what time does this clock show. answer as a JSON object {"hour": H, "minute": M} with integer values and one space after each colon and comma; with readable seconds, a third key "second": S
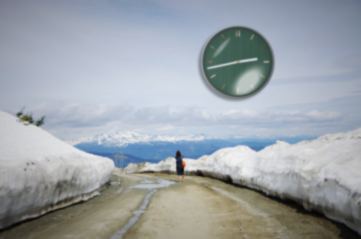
{"hour": 2, "minute": 43}
